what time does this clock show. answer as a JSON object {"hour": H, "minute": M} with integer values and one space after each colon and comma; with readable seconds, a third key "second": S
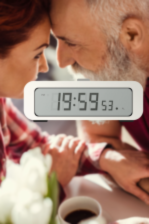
{"hour": 19, "minute": 59, "second": 53}
